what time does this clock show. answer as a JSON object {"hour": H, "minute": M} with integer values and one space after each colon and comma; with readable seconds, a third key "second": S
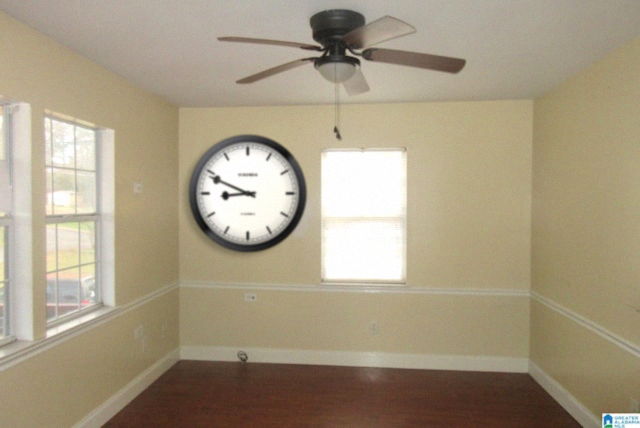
{"hour": 8, "minute": 49}
